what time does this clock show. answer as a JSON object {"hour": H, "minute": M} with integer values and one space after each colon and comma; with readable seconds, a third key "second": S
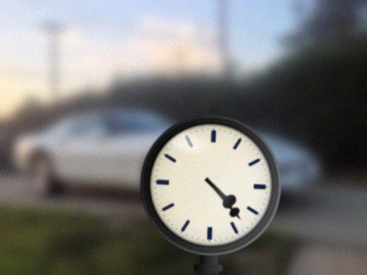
{"hour": 4, "minute": 23}
